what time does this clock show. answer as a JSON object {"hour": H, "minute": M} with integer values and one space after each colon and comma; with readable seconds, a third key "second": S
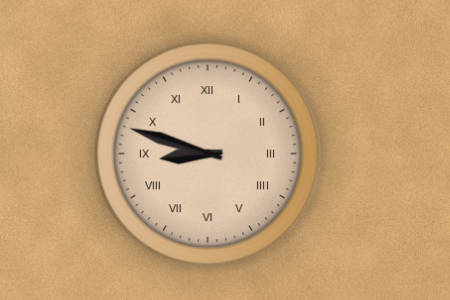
{"hour": 8, "minute": 48}
